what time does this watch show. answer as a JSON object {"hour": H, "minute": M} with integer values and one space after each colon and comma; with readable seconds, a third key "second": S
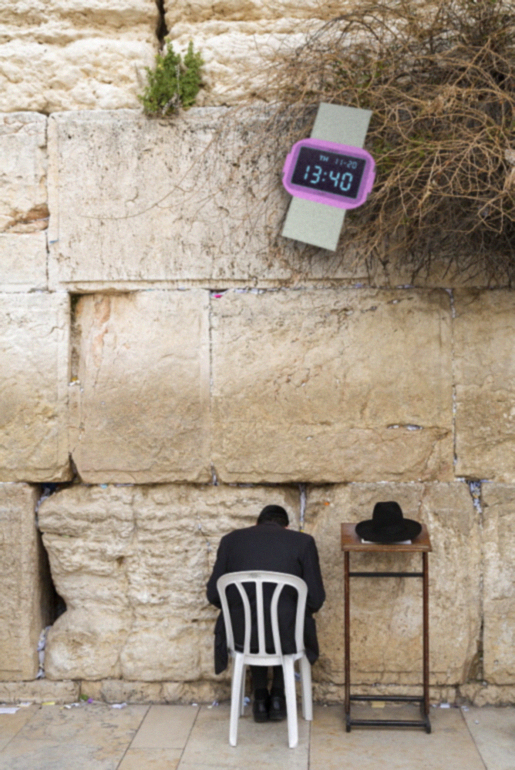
{"hour": 13, "minute": 40}
